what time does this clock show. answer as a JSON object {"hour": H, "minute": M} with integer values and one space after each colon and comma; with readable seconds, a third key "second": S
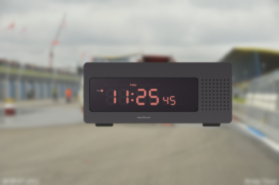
{"hour": 11, "minute": 25, "second": 45}
